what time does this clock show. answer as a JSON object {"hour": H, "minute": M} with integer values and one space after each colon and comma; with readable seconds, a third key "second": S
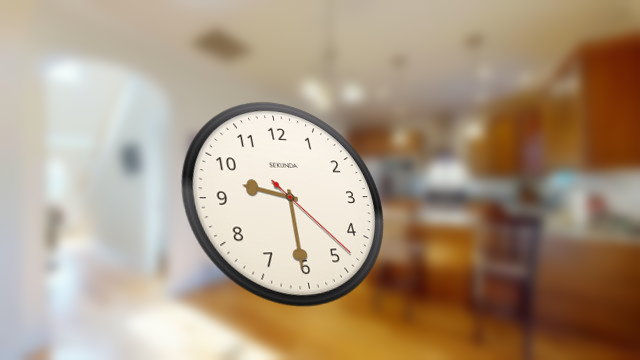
{"hour": 9, "minute": 30, "second": 23}
